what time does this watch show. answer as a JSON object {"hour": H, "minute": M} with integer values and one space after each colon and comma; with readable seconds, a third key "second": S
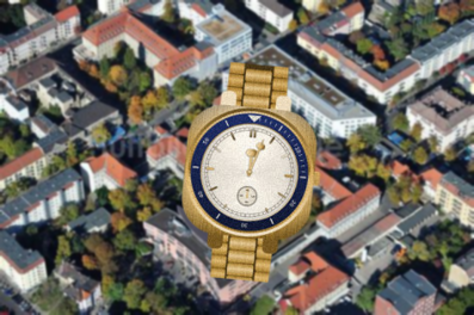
{"hour": 12, "minute": 3}
